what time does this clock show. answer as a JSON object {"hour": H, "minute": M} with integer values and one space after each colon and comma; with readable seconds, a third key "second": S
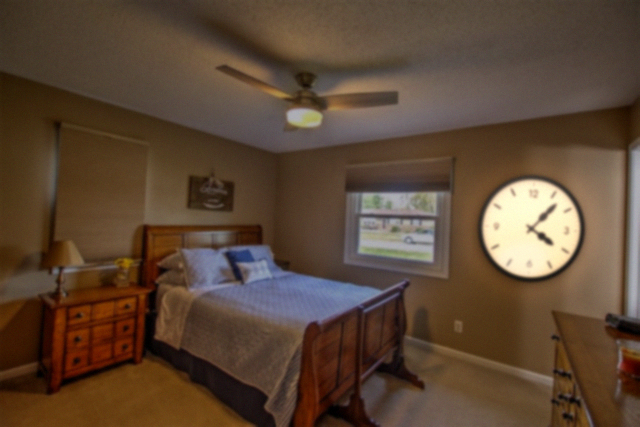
{"hour": 4, "minute": 7}
